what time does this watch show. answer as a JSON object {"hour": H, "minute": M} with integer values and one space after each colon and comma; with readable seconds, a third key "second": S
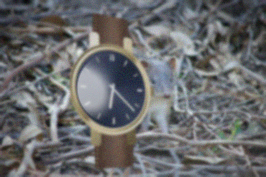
{"hour": 6, "minute": 22}
